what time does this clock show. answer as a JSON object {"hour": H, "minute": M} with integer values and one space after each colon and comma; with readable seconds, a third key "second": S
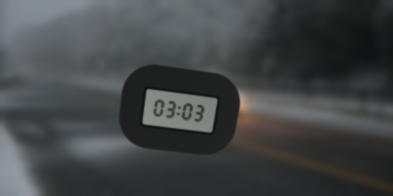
{"hour": 3, "minute": 3}
